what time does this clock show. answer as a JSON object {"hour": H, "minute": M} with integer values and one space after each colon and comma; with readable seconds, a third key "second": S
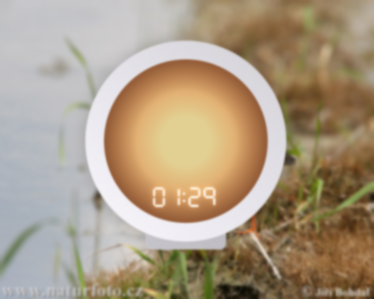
{"hour": 1, "minute": 29}
